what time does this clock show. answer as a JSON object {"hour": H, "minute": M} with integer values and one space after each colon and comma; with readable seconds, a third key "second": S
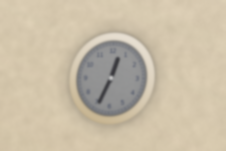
{"hour": 12, "minute": 34}
